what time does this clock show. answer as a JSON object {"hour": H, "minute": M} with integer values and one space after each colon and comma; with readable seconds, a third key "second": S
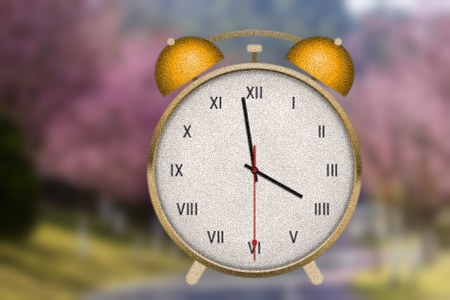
{"hour": 3, "minute": 58, "second": 30}
